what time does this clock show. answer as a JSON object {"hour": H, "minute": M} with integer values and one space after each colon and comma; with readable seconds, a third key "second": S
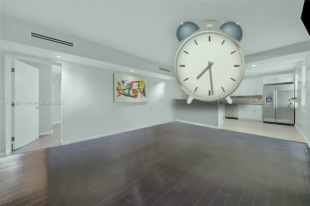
{"hour": 7, "minute": 29}
